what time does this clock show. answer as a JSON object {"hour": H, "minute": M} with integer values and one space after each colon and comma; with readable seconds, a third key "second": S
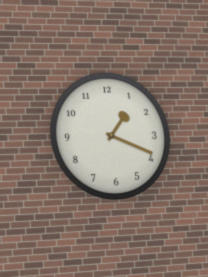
{"hour": 1, "minute": 19}
